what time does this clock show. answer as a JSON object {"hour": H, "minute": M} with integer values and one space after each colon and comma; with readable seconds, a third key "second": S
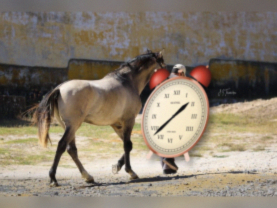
{"hour": 1, "minute": 38}
